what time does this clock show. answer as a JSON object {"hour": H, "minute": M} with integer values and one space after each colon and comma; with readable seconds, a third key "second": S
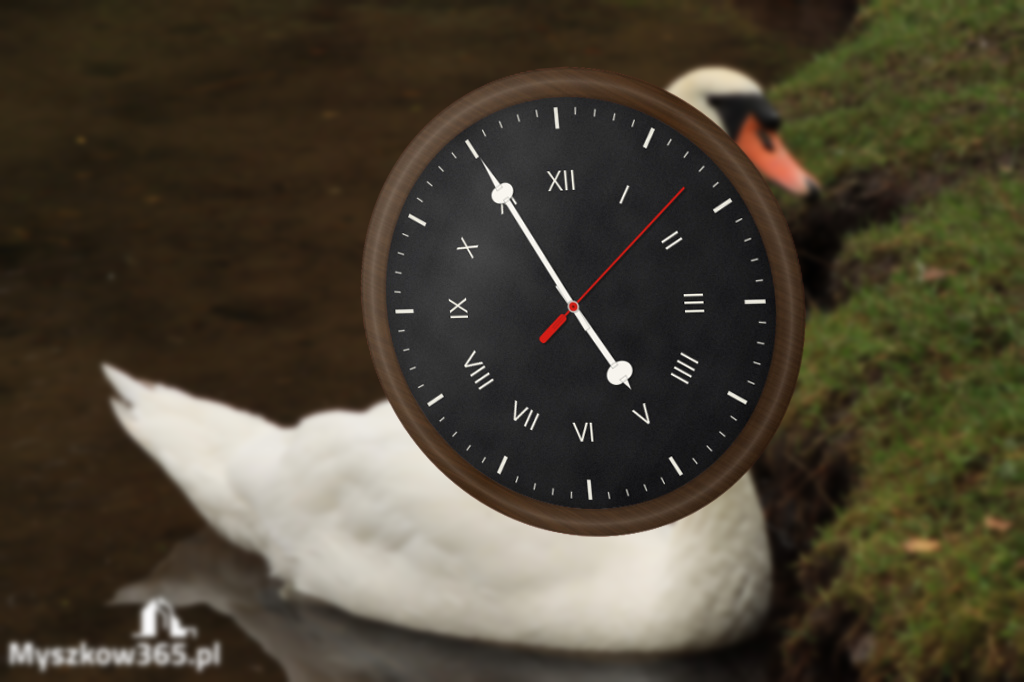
{"hour": 4, "minute": 55, "second": 8}
